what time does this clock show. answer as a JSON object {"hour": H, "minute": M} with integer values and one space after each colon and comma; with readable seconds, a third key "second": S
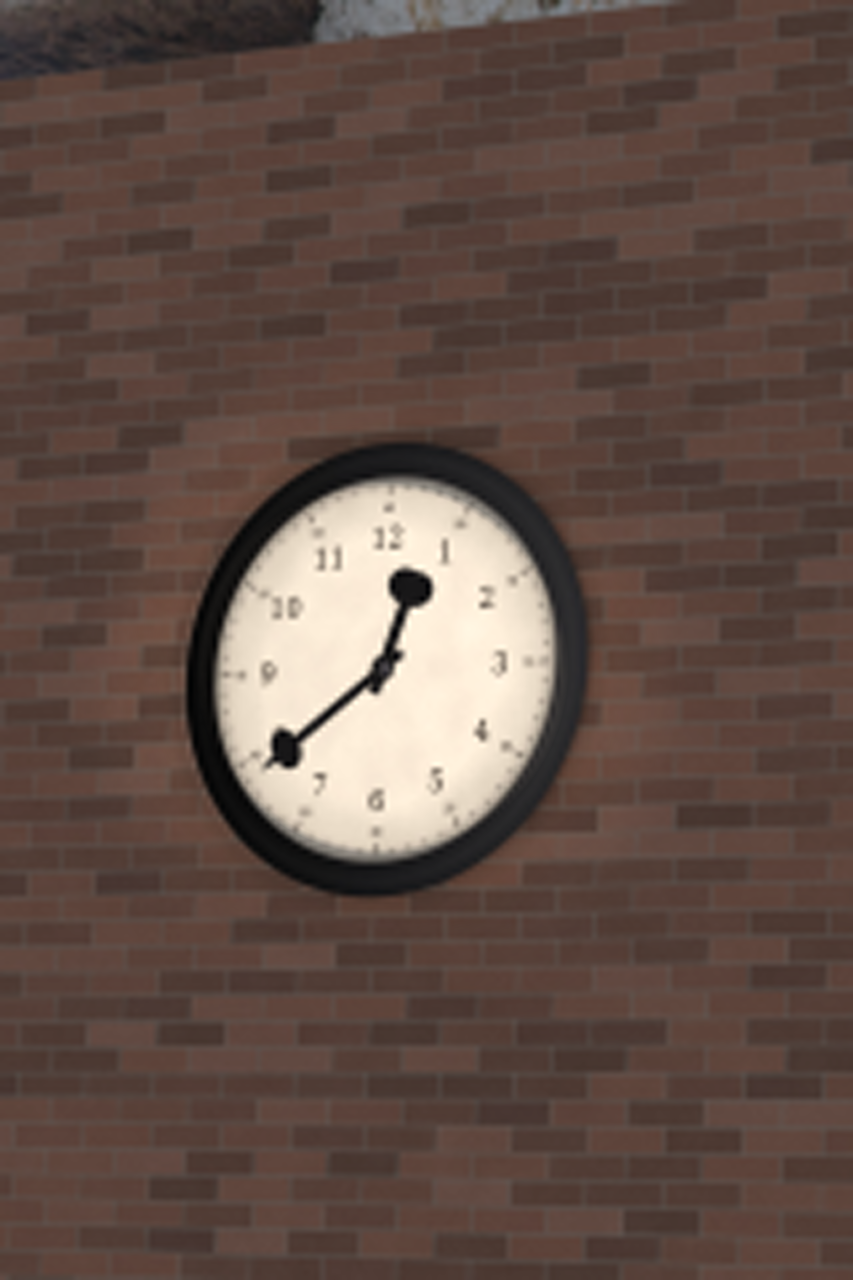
{"hour": 12, "minute": 39}
